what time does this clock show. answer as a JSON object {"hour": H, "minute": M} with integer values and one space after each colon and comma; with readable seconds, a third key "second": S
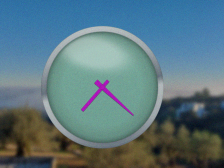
{"hour": 7, "minute": 22}
